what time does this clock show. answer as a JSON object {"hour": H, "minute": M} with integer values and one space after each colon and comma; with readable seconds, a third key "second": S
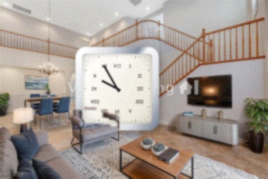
{"hour": 9, "minute": 55}
